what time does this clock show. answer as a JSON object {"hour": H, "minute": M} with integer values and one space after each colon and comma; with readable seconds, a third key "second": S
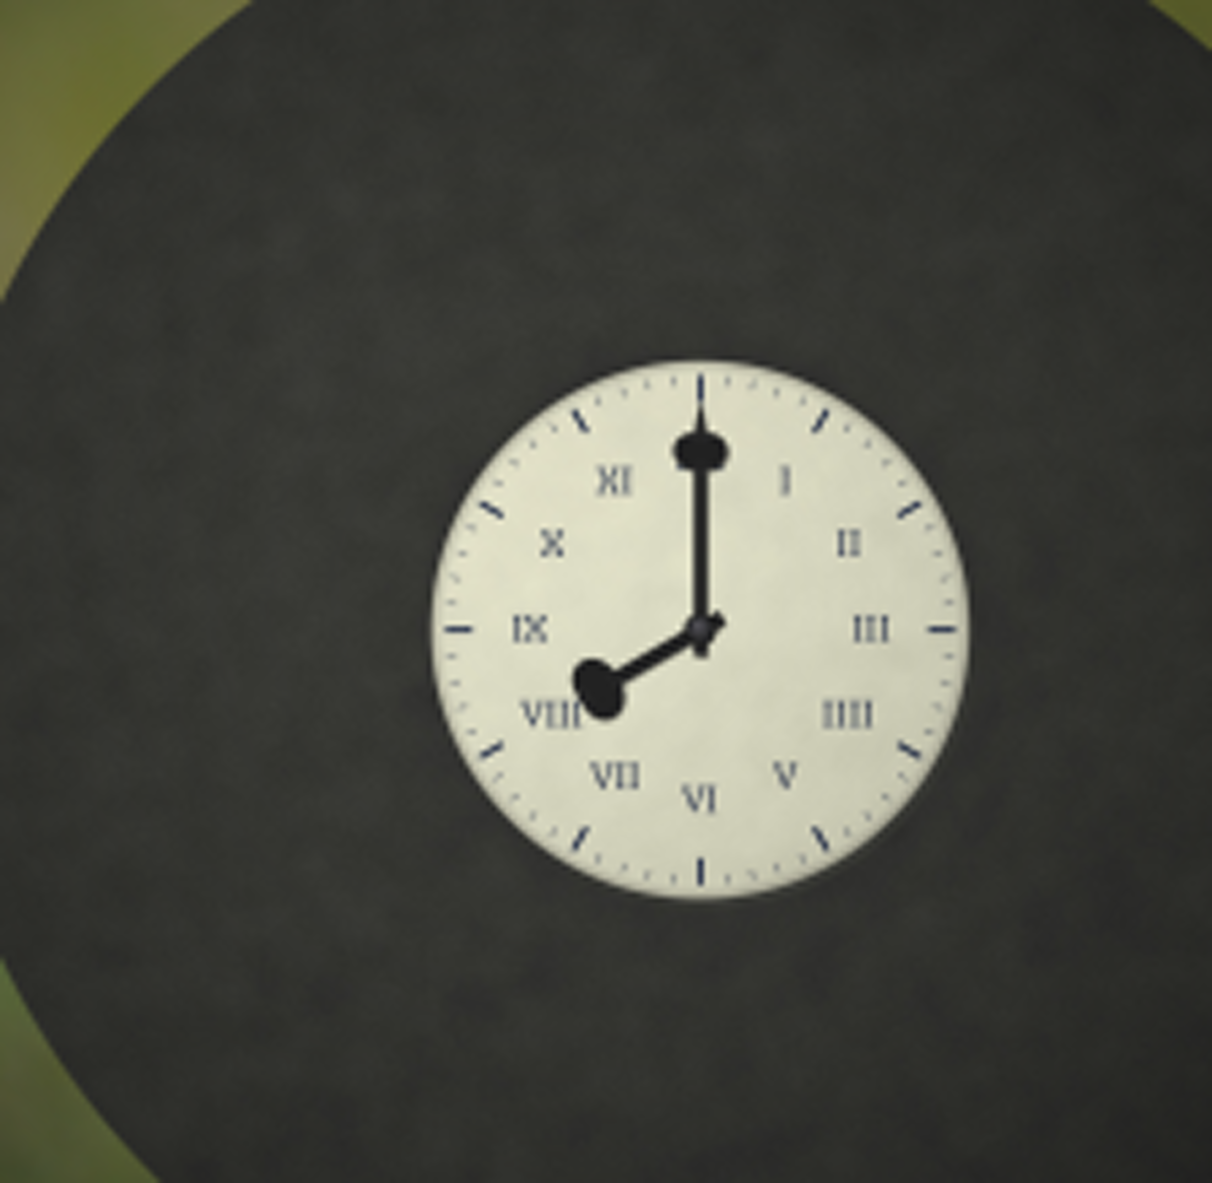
{"hour": 8, "minute": 0}
